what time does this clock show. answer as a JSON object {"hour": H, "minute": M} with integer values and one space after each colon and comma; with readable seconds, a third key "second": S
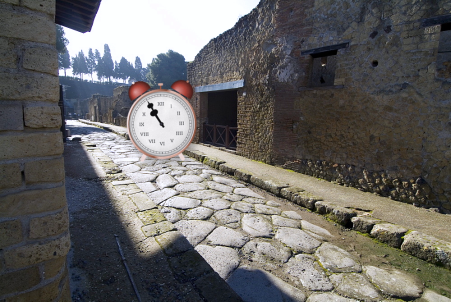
{"hour": 10, "minute": 55}
